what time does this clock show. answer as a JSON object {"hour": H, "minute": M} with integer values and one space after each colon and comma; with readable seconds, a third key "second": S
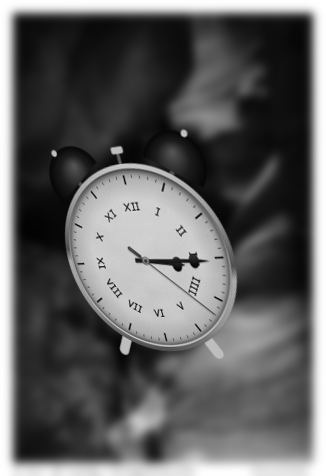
{"hour": 3, "minute": 15, "second": 22}
